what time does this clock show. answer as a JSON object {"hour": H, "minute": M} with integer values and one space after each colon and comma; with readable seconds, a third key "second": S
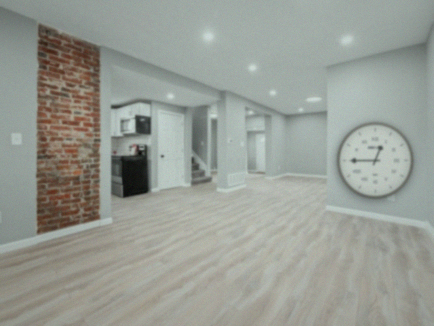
{"hour": 12, "minute": 45}
